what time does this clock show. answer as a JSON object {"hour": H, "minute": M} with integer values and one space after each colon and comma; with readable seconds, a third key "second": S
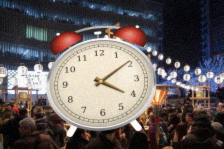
{"hour": 4, "minute": 9}
